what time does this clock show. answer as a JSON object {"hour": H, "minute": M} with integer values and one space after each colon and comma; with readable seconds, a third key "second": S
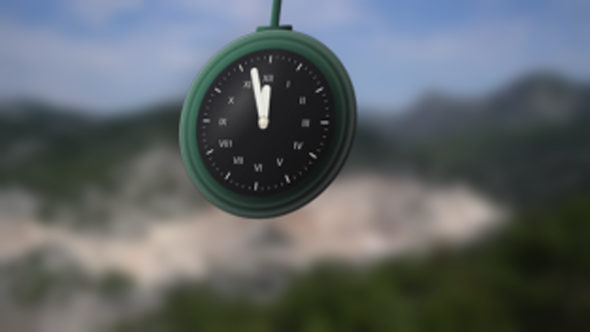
{"hour": 11, "minute": 57}
